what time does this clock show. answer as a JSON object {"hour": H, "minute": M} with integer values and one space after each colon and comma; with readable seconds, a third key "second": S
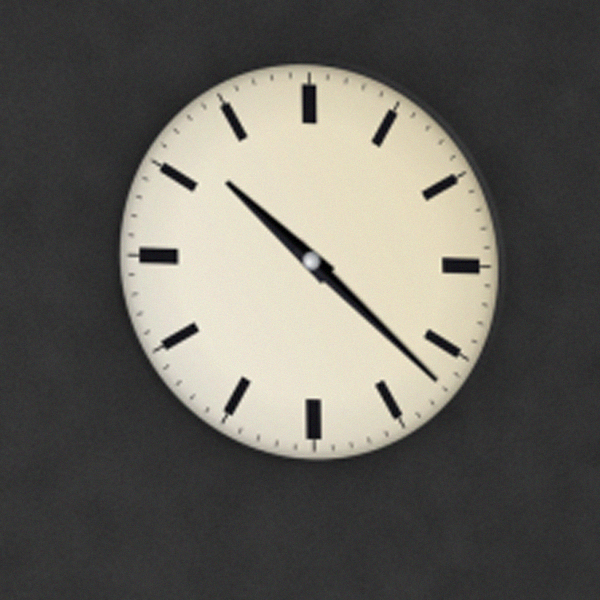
{"hour": 10, "minute": 22}
